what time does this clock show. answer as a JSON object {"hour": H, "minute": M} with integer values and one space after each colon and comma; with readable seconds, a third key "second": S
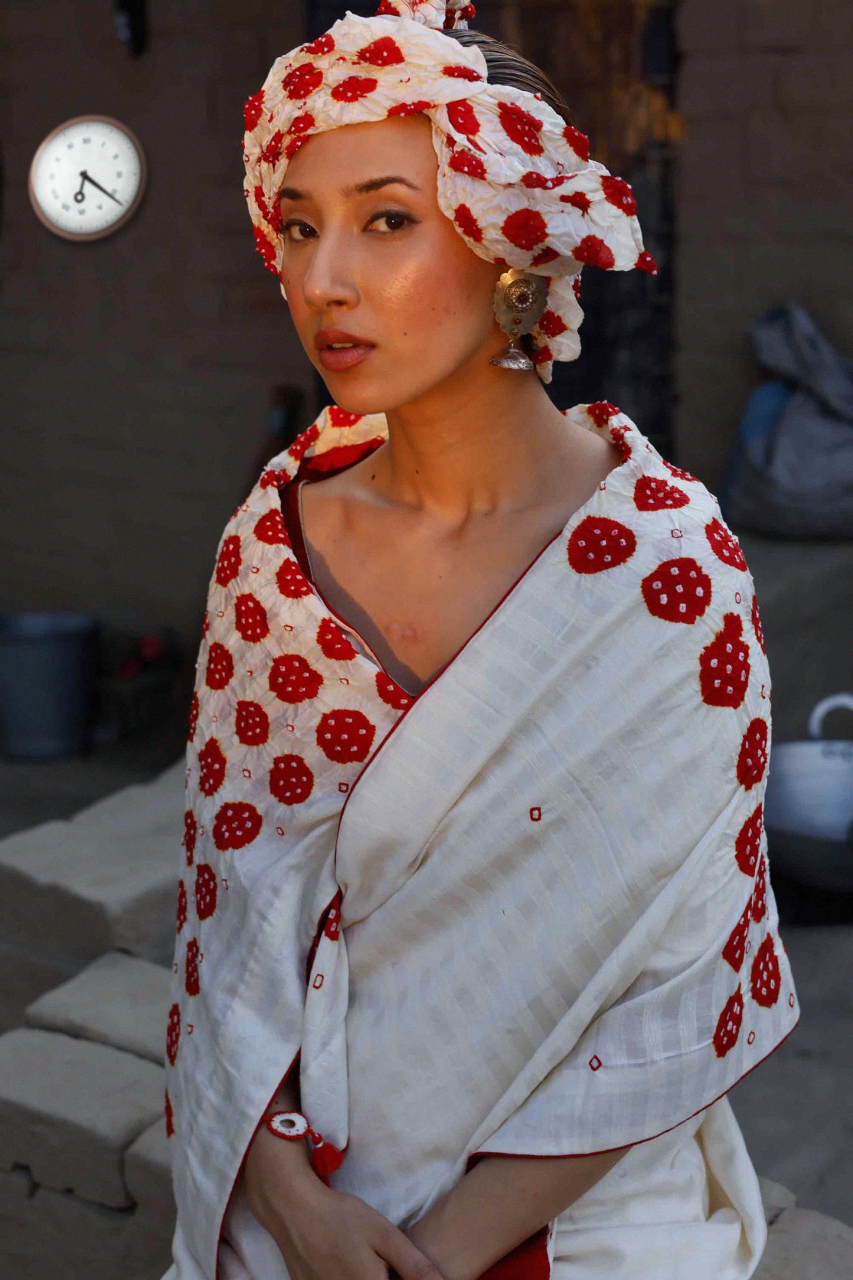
{"hour": 6, "minute": 21}
